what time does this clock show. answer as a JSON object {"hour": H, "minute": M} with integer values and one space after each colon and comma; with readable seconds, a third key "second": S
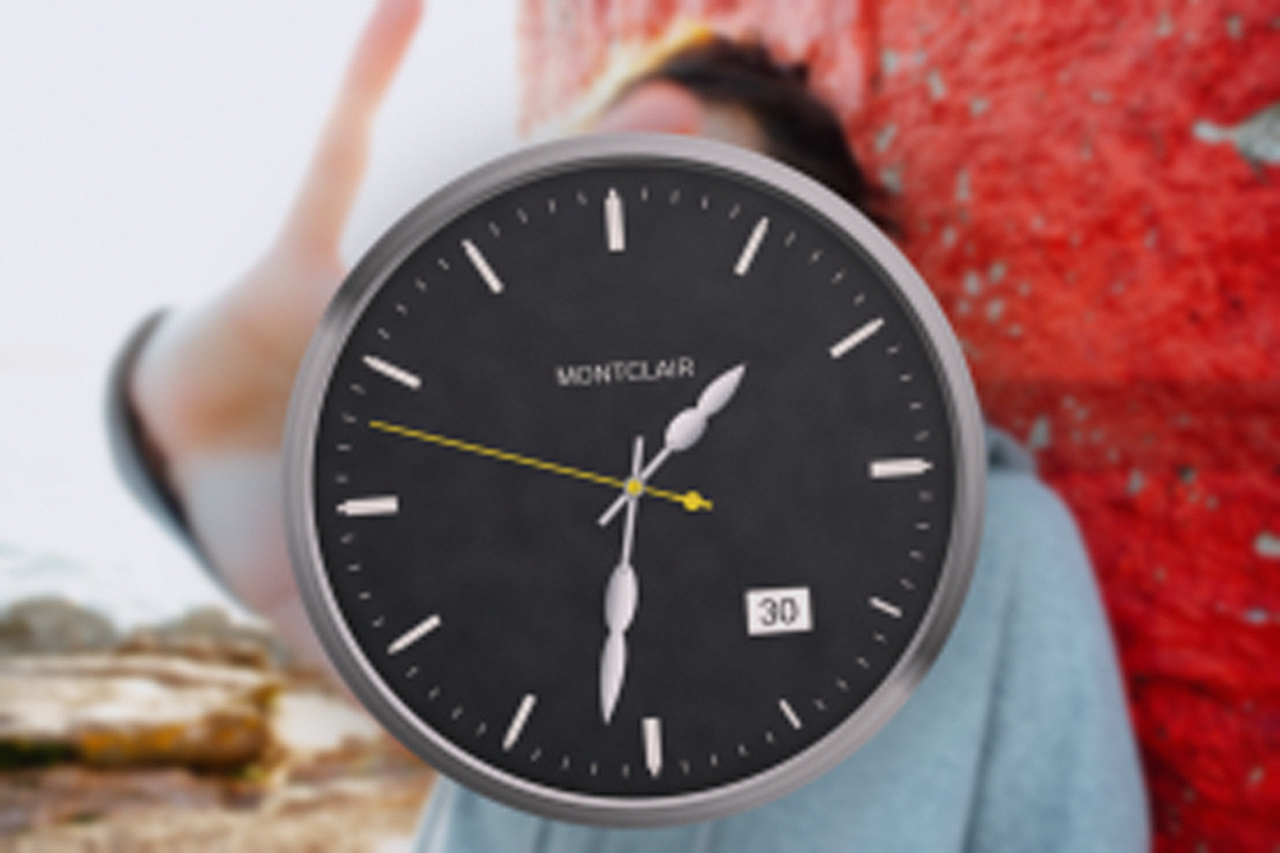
{"hour": 1, "minute": 31, "second": 48}
